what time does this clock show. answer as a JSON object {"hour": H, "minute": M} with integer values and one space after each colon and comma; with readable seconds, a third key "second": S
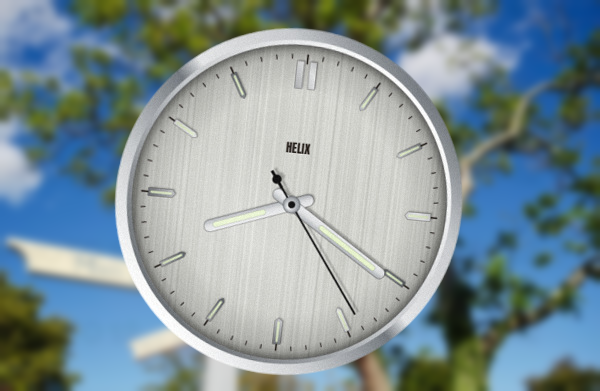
{"hour": 8, "minute": 20, "second": 24}
